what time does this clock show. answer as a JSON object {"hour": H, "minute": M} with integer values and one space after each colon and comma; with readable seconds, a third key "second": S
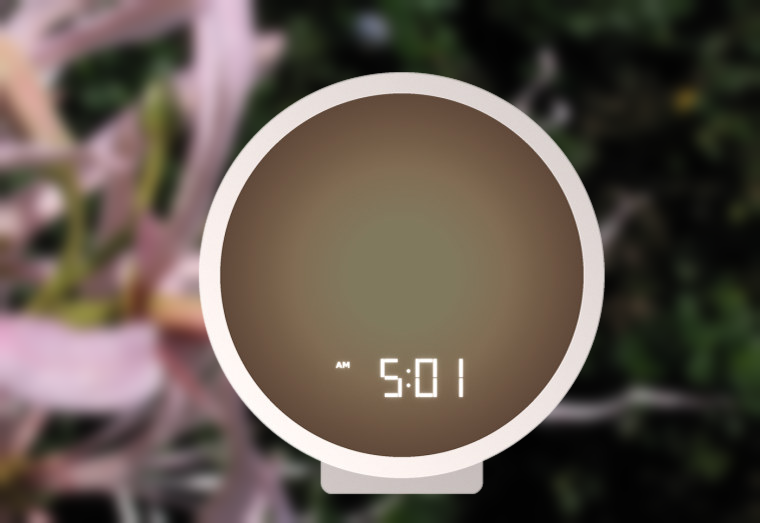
{"hour": 5, "minute": 1}
